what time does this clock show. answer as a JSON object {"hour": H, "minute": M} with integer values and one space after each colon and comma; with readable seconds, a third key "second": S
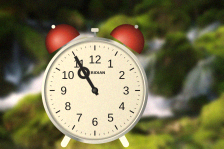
{"hour": 10, "minute": 55}
